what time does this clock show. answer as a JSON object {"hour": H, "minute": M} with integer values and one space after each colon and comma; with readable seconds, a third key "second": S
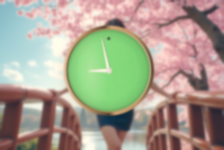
{"hour": 8, "minute": 58}
